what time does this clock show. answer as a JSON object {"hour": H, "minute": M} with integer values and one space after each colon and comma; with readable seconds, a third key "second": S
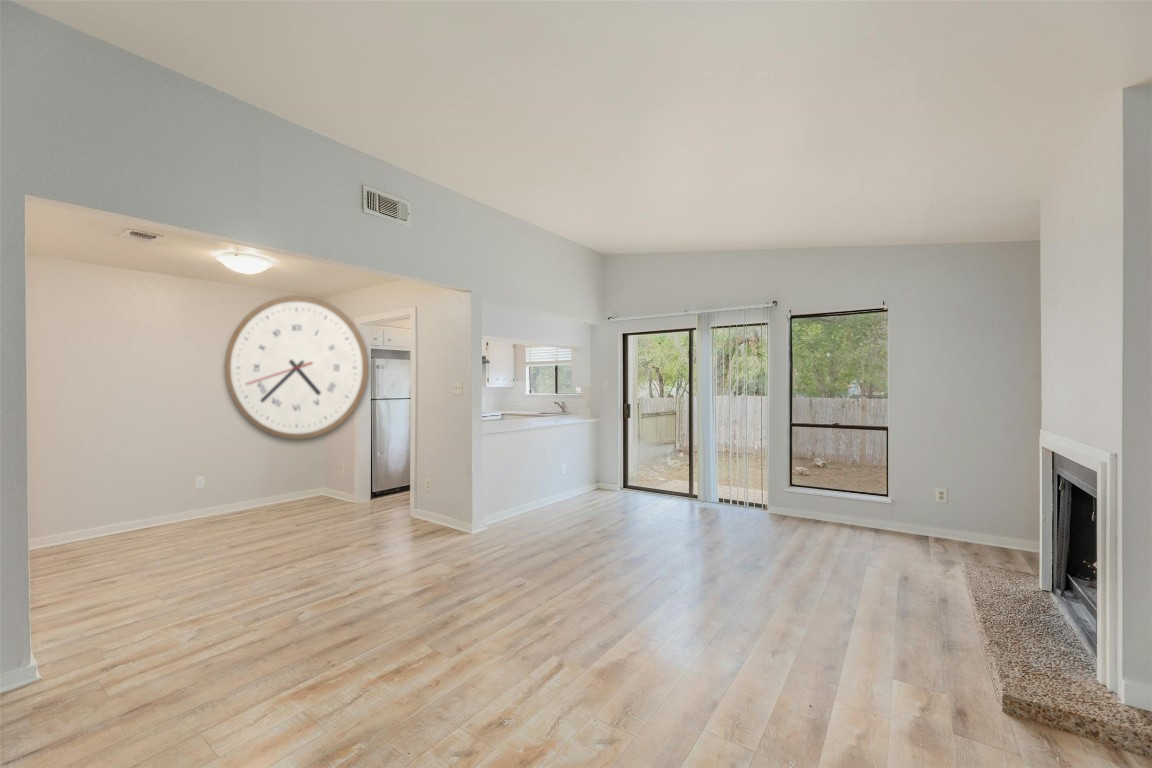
{"hour": 4, "minute": 37, "second": 42}
